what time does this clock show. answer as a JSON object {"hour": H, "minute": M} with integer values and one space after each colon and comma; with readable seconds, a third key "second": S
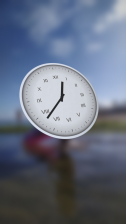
{"hour": 12, "minute": 38}
